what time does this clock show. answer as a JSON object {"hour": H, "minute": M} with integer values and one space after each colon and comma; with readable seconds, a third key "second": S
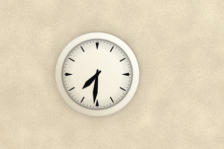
{"hour": 7, "minute": 31}
